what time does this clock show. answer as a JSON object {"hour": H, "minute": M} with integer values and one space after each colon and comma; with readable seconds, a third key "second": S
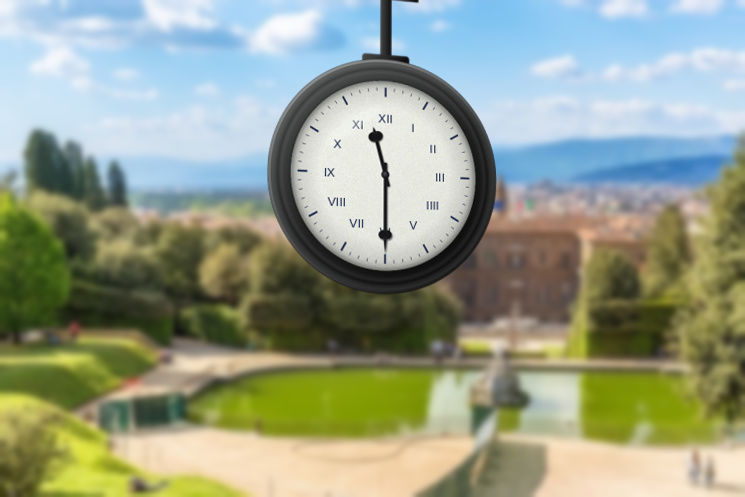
{"hour": 11, "minute": 30}
